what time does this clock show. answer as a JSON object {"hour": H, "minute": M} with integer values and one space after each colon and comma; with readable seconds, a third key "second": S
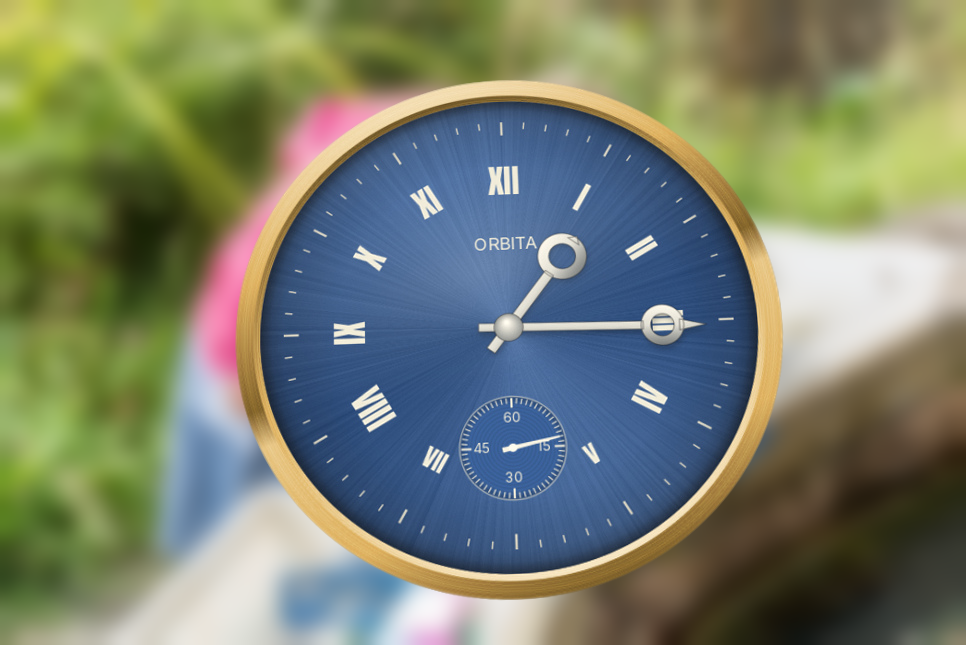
{"hour": 1, "minute": 15, "second": 13}
